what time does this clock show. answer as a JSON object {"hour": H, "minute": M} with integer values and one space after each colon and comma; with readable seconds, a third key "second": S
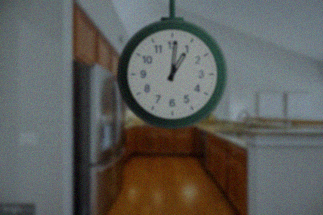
{"hour": 1, "minute": 1}
